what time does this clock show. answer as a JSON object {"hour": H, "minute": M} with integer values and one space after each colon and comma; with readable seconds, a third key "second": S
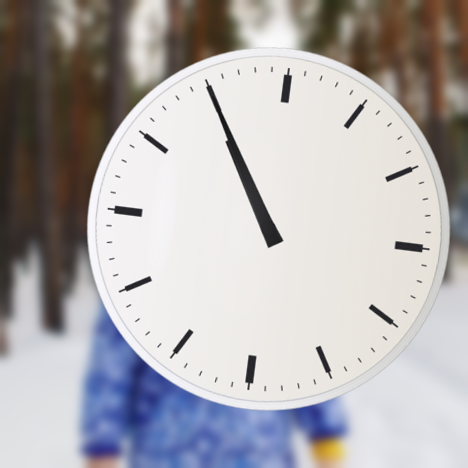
{"hour": 10, "minute": 55}
